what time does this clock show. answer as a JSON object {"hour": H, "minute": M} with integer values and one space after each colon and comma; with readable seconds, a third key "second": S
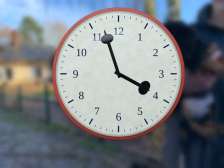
{"hour": 3, "minute": 57}
